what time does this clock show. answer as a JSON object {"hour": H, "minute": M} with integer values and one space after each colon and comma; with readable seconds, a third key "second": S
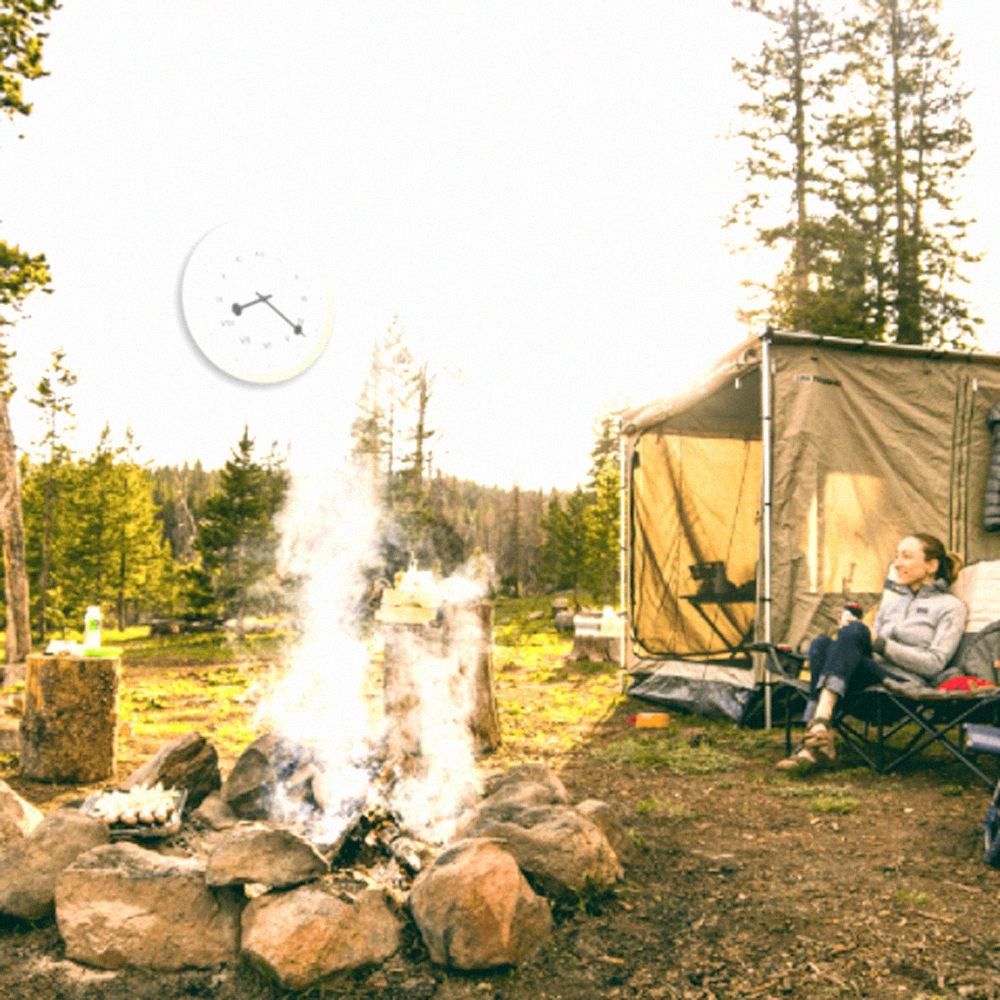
{"hour": 8, "minute": 22}
